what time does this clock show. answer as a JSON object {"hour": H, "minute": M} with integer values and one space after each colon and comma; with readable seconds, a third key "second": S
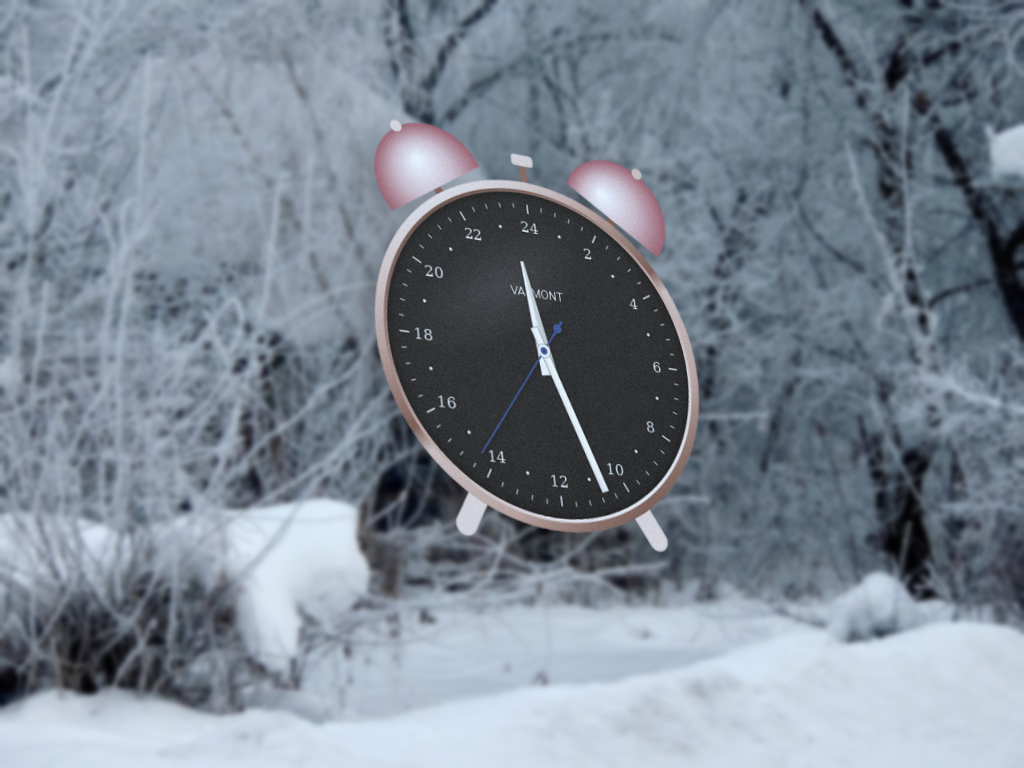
{"hour": 23, "minute": 26, "second": 36}
